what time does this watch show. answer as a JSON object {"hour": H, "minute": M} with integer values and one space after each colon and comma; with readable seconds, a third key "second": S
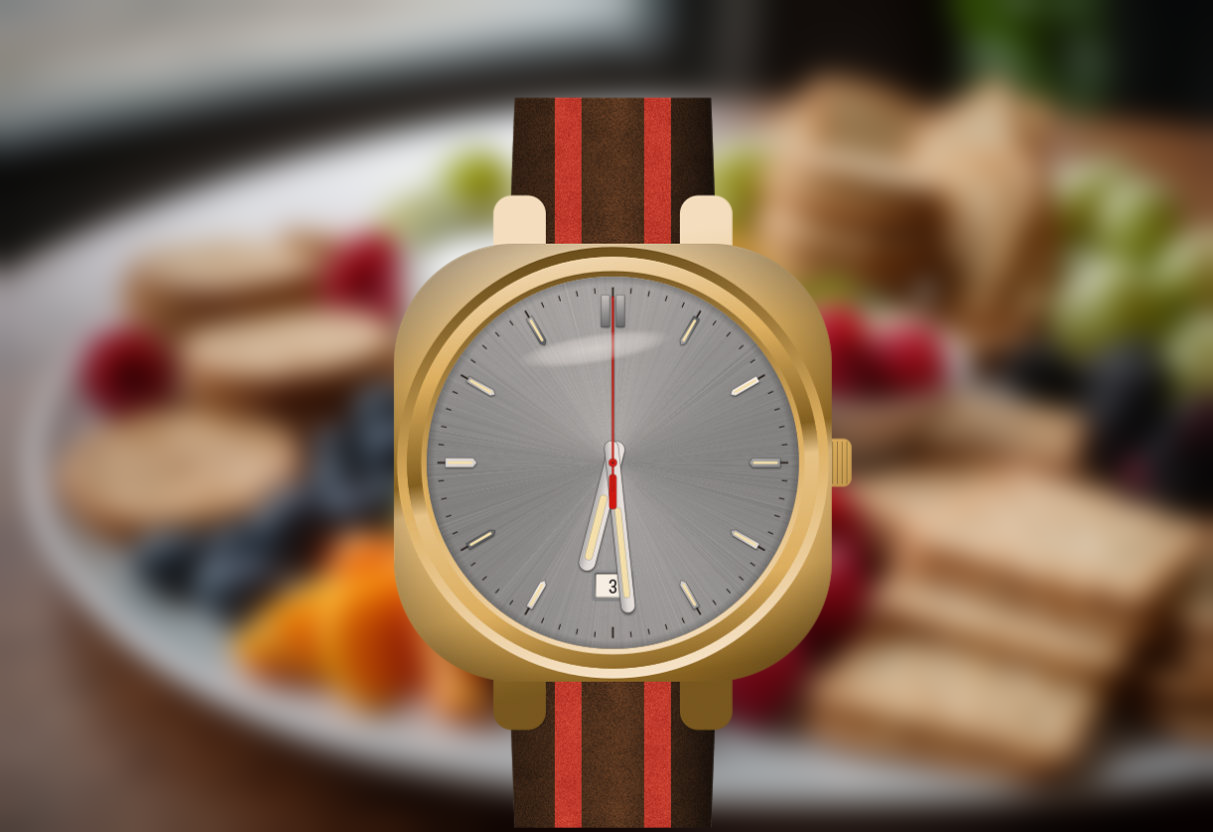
{"hour": 6, "minute": 29, "second": 0}
